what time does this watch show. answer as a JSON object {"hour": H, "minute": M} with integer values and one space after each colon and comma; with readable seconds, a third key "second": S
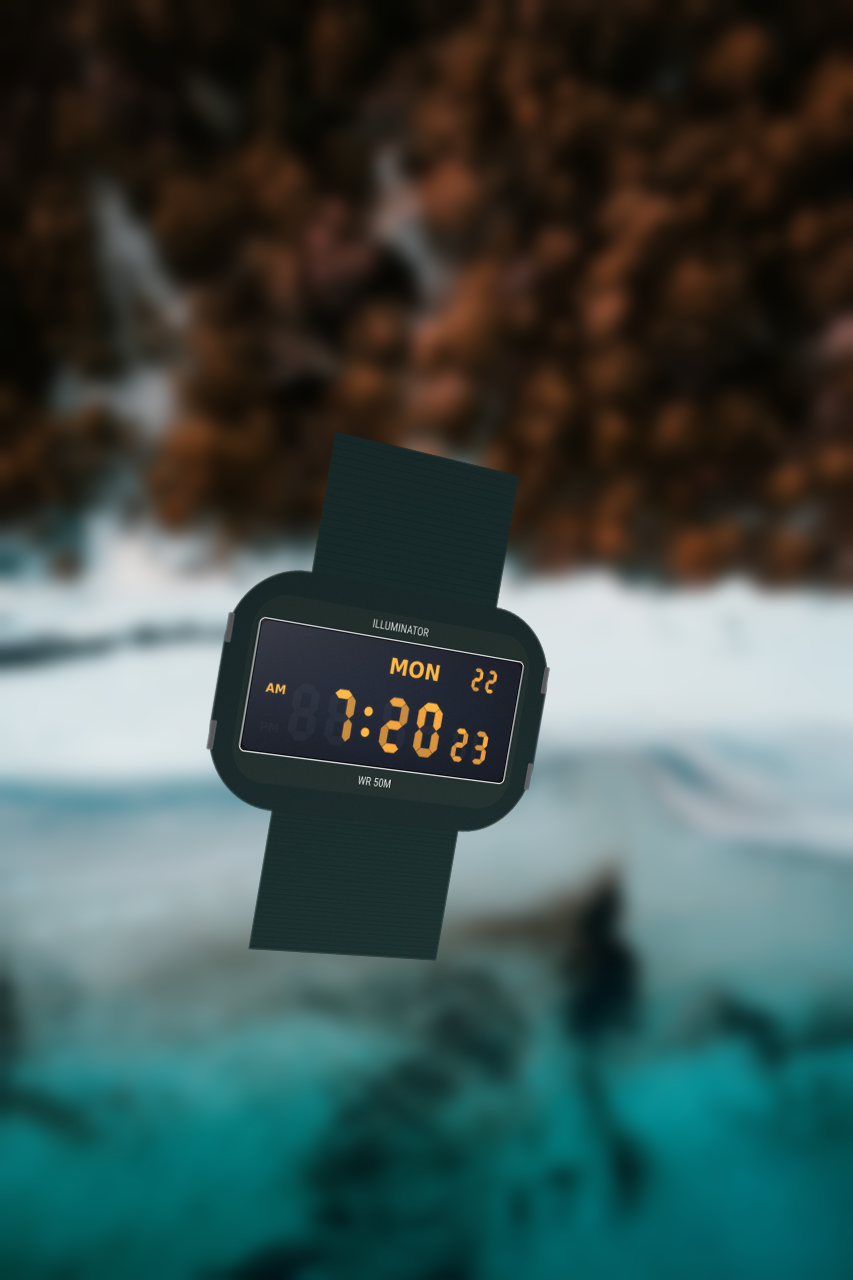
{"hour": 7, "minute": 20, "second": 23}
